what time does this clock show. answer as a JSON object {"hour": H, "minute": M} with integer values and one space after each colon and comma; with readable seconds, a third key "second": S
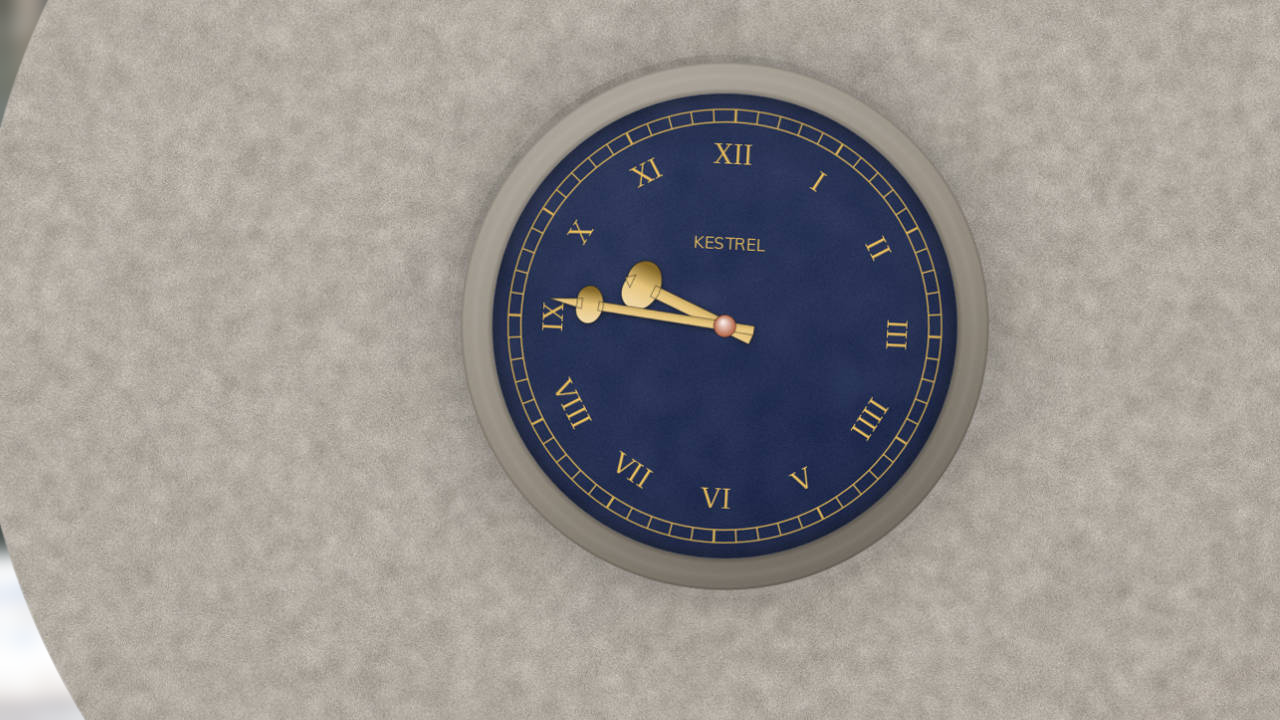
{"hour": 9, "minute": 46}
